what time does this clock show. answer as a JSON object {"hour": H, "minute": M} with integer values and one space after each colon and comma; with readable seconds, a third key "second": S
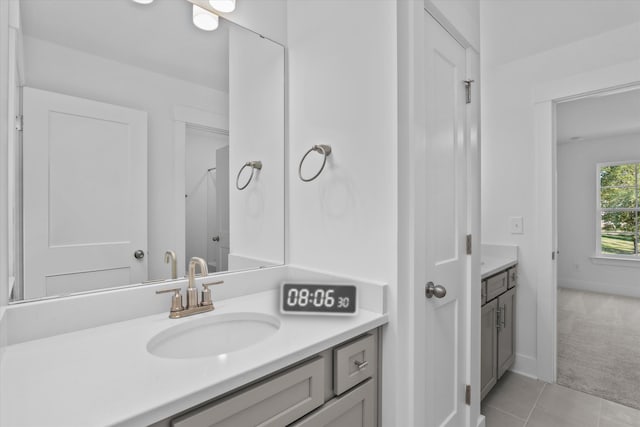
{"hour": 8, "minute": 6}
